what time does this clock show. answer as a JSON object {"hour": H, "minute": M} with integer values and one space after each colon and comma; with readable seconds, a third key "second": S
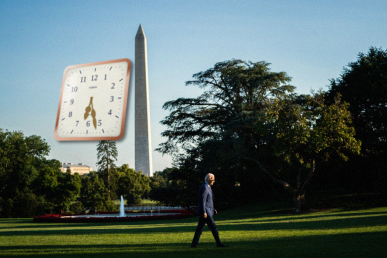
{"hour": 6, "minute": 27}
